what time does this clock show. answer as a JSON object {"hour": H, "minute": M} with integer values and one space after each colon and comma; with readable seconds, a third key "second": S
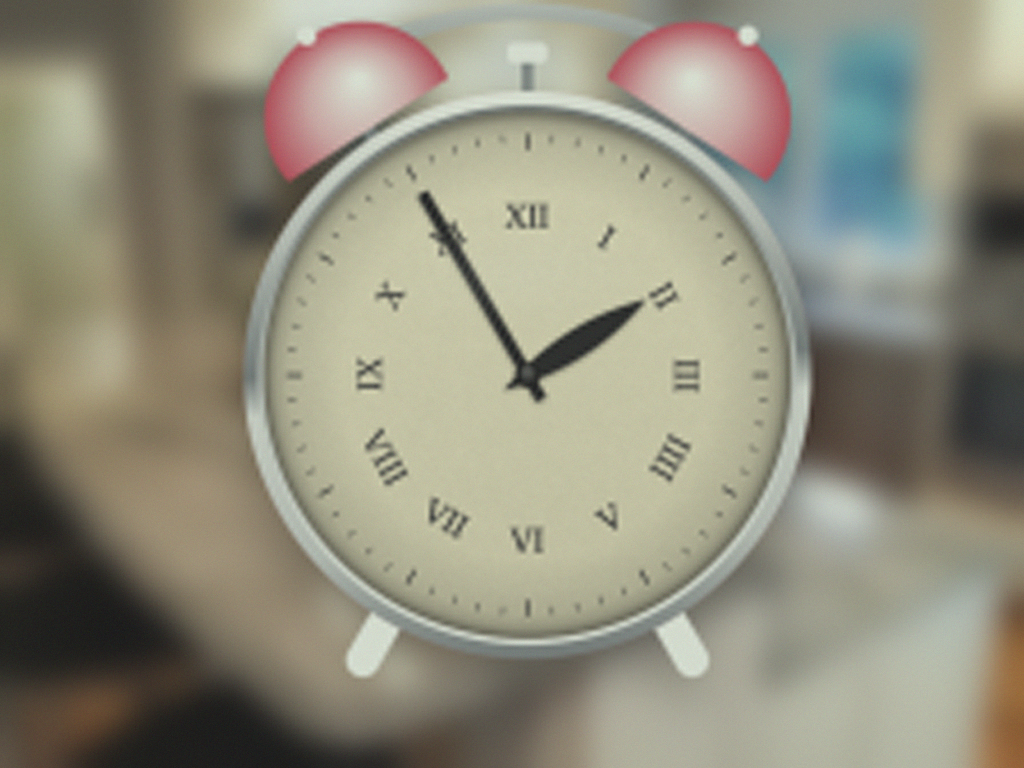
{"hour": 1, "minute": 55}
